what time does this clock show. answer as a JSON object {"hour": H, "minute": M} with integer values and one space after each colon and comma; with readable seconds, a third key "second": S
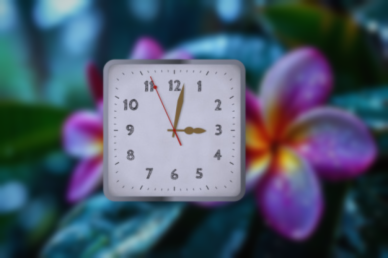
{"hour": 3, "minute": 1, "second": 56}
